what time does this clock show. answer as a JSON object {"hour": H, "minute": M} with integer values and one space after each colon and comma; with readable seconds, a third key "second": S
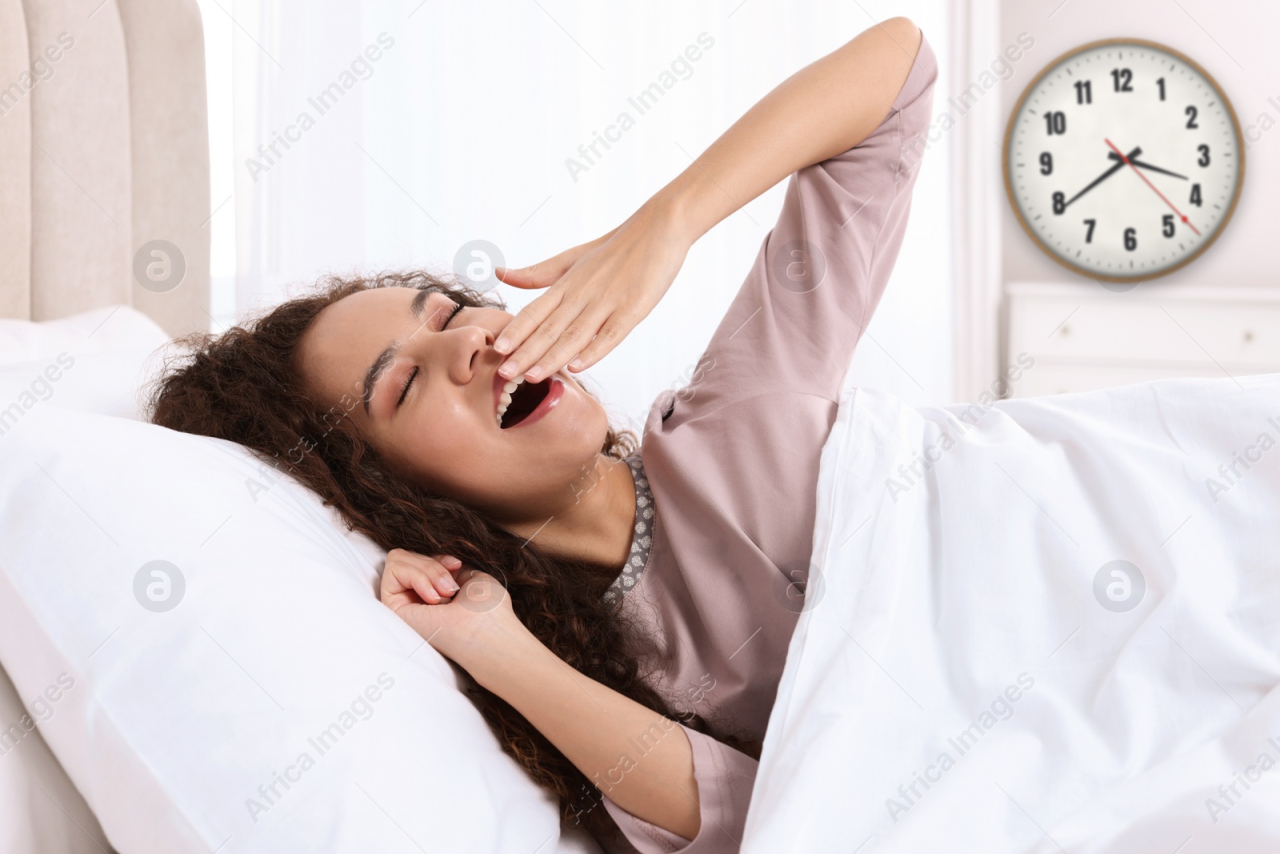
{"hour": 3, "minute": 39, "second": 23}
